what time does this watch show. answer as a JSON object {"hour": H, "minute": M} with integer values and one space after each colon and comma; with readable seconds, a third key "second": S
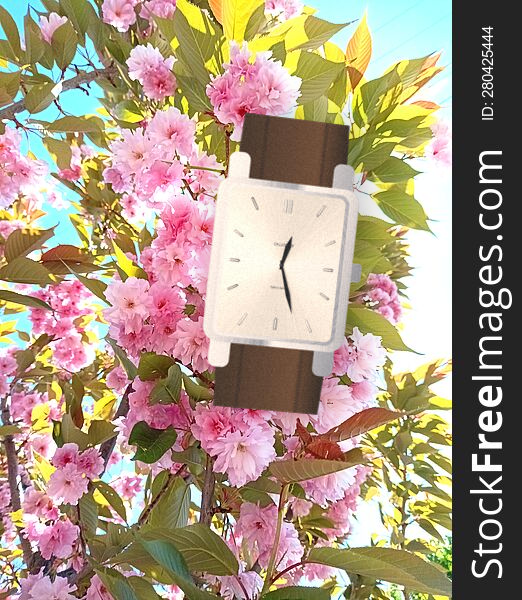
{"hour": 12, "minute": 27}
